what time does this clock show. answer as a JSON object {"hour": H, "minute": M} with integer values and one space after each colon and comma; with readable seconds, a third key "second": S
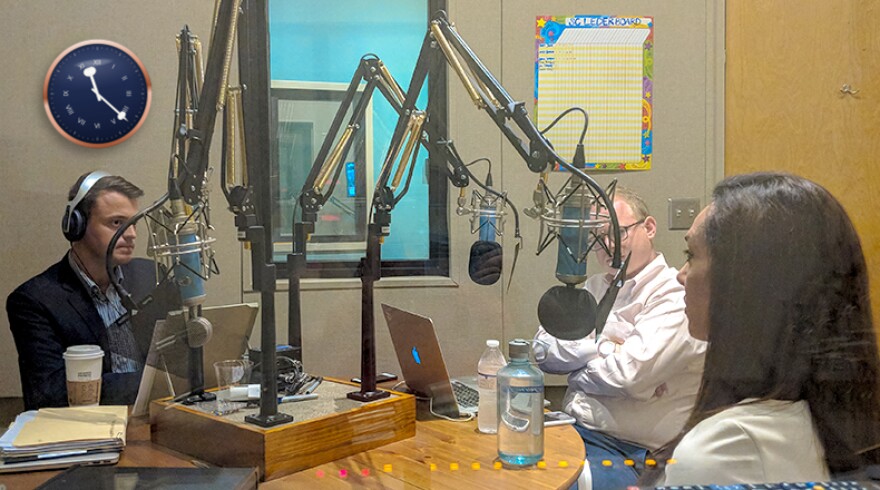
{"hour": 11, "minute": 22}
